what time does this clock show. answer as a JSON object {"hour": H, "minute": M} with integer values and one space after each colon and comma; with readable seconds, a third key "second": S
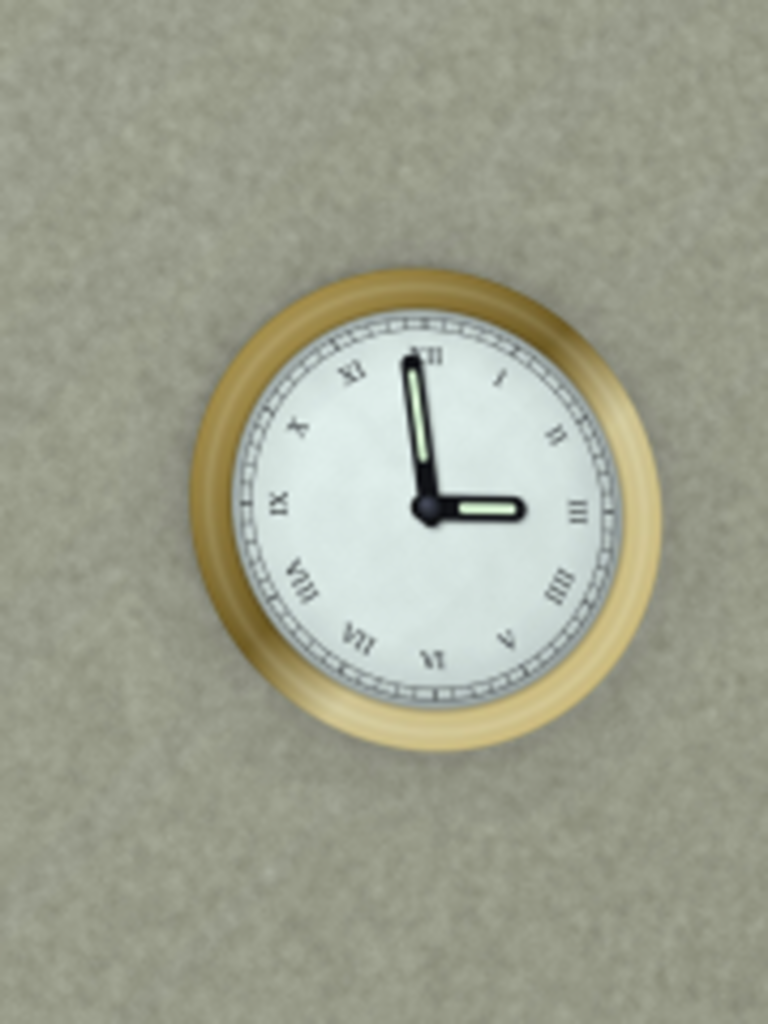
{"hour": 2, "minute": 59}
